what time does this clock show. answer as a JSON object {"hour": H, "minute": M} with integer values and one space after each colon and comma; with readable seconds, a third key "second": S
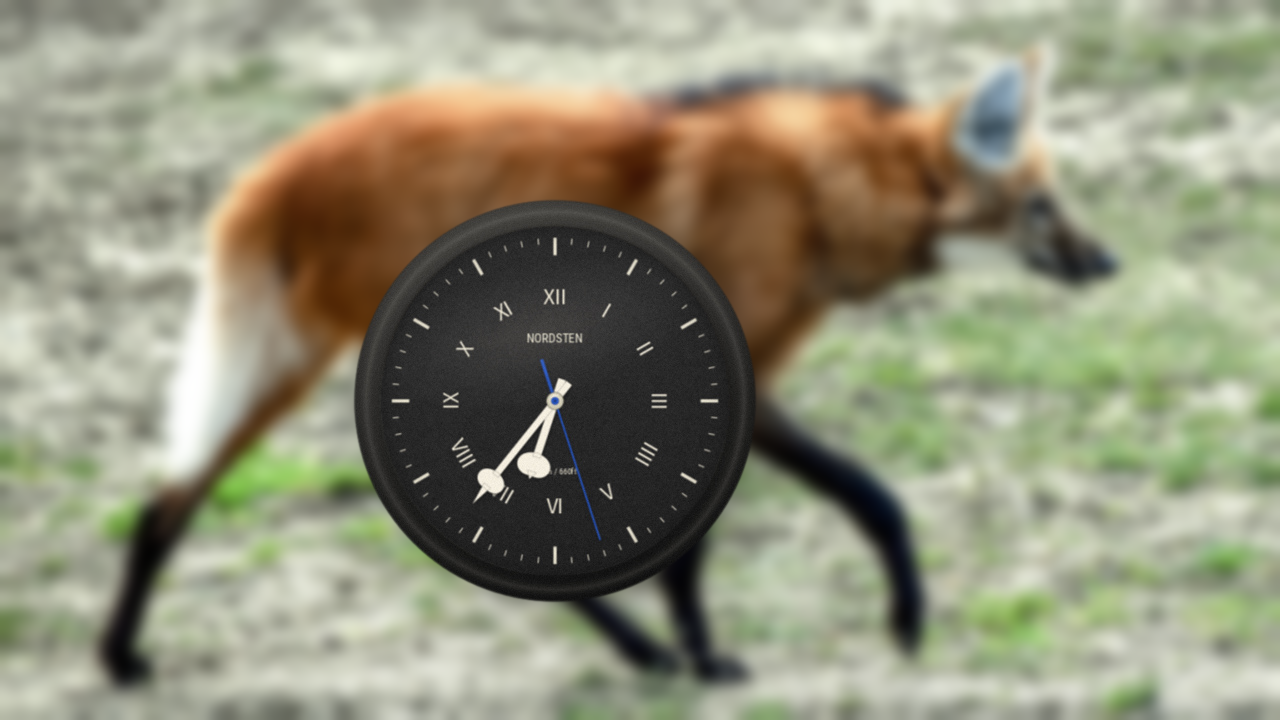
{"hour": 6, "minute": 36, "second": 27}
